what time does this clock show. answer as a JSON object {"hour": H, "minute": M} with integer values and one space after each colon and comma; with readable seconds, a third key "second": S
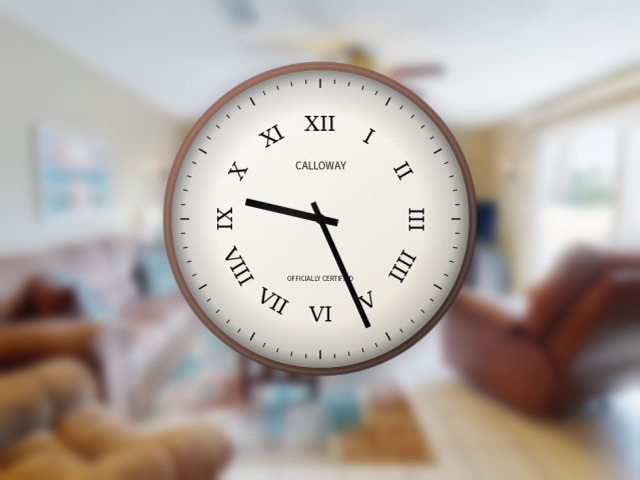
{"hour": 9, "minute": 26}
